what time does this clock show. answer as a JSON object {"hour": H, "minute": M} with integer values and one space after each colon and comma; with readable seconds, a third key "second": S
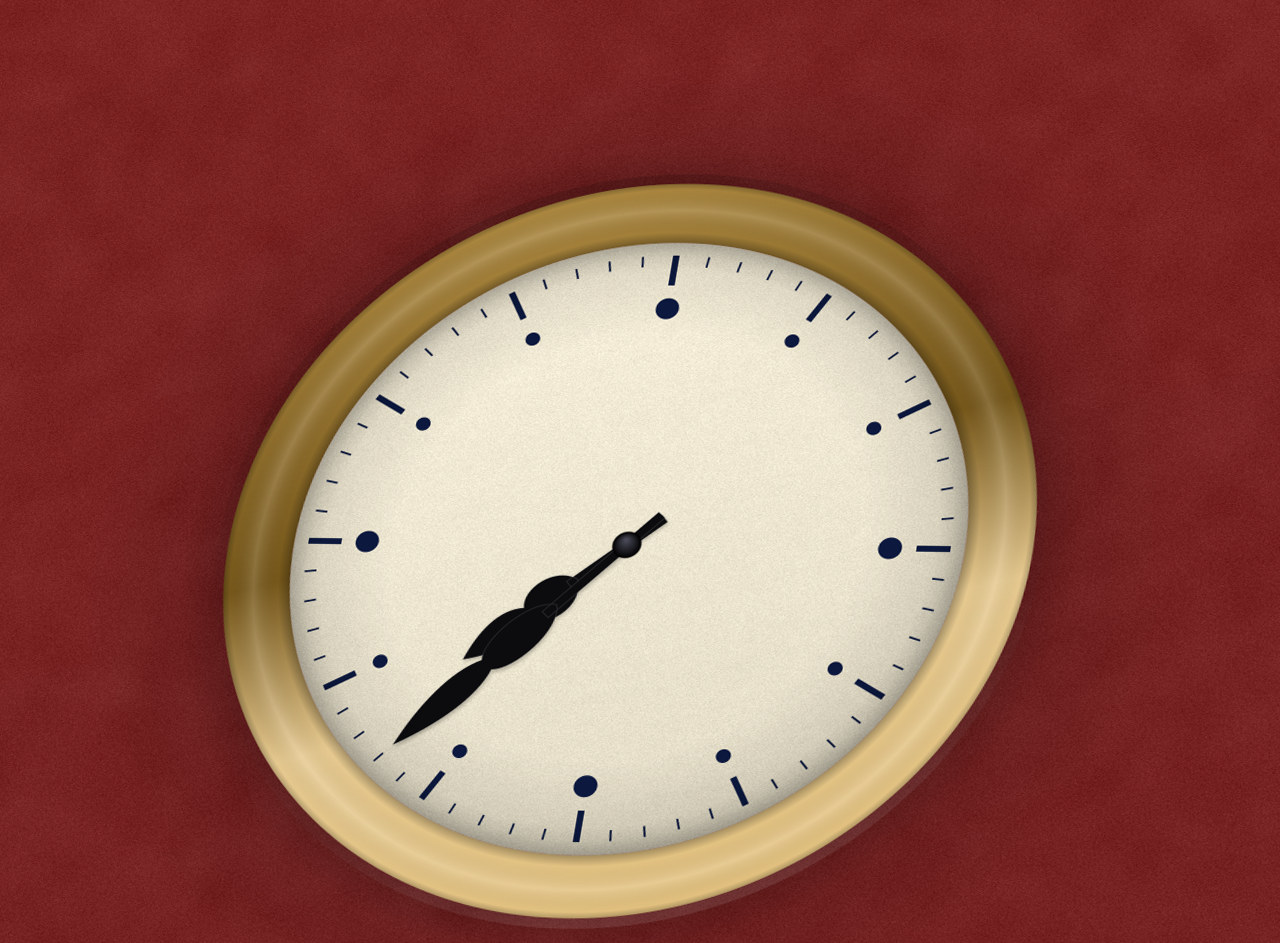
{"hour": 7, "minute": 37}
